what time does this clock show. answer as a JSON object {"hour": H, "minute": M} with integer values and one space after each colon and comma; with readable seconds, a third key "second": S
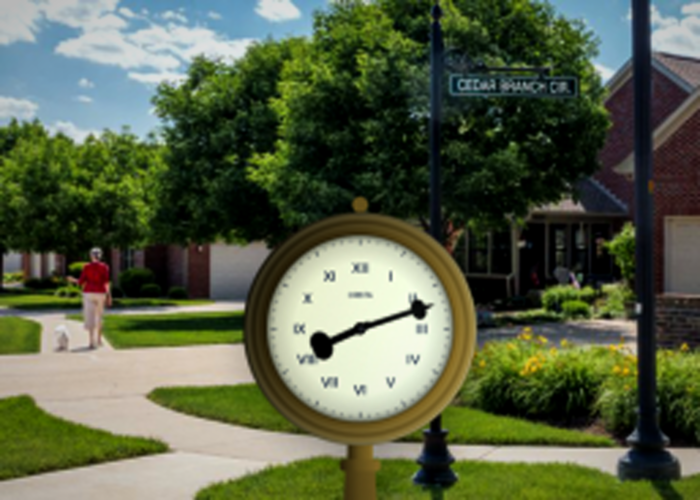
{"hour": 8, "minute": 12}
